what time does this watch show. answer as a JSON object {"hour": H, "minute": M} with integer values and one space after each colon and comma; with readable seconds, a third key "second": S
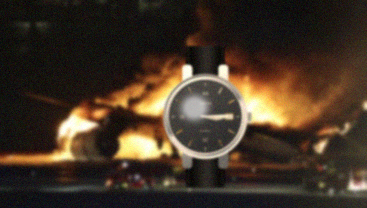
{"hour": 3, "minute": 15}
